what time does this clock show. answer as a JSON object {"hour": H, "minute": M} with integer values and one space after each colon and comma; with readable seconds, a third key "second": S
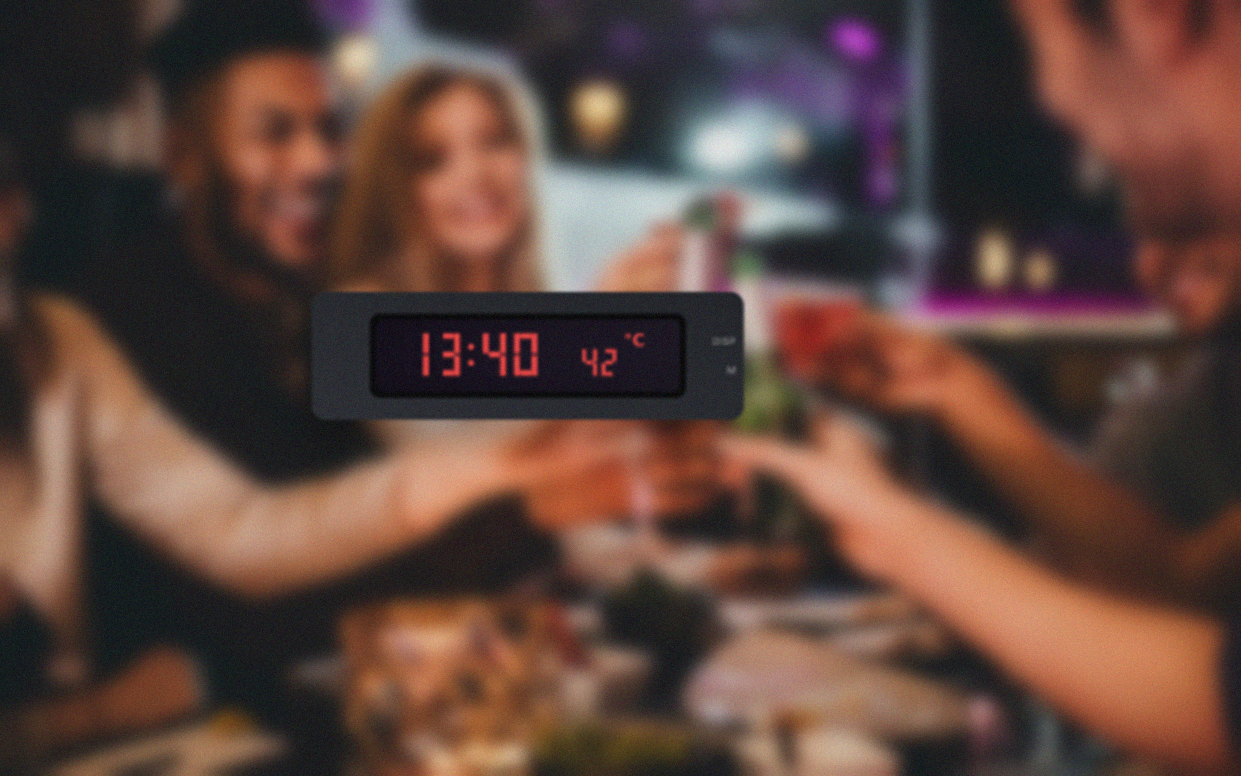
{"hour": 13, "minute": 40}
